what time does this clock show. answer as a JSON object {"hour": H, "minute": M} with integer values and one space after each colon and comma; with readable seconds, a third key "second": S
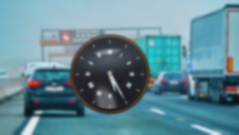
{"hour": 5, "minute": 25}
